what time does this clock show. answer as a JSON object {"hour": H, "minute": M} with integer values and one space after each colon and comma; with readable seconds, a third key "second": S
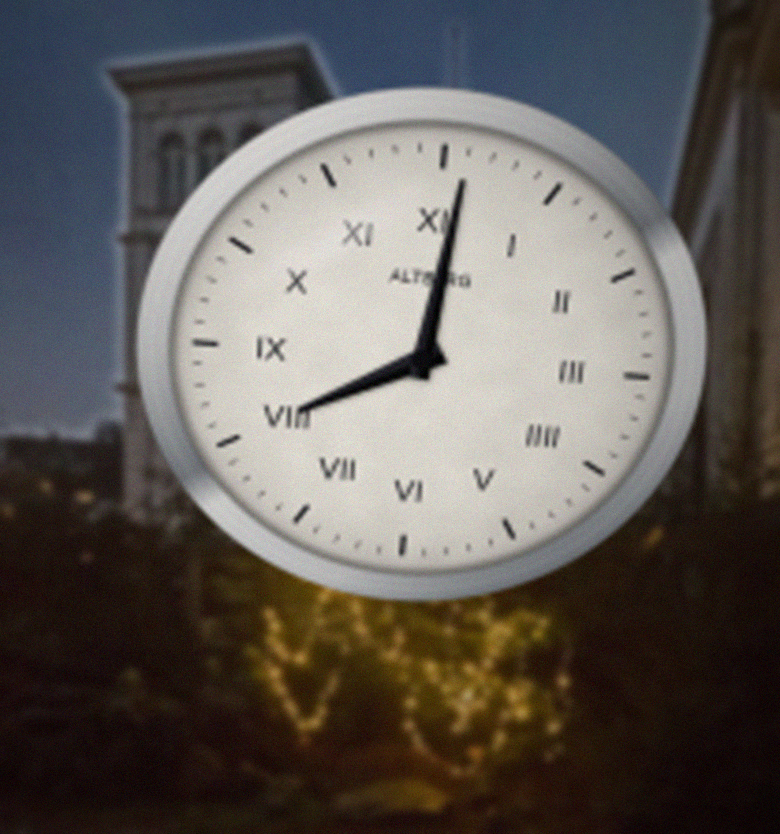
{"hour": 8, "minute": 1}
